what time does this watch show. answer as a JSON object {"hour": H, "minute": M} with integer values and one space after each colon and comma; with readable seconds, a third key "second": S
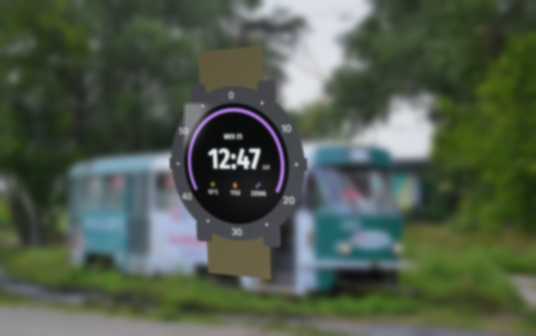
{"hour": 12, "minute": 47}
